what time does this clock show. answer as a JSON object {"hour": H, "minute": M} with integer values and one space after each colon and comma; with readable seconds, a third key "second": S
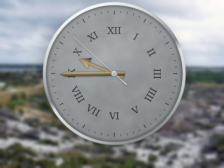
{"hour": 9, "minute": 44, "second": 52}
